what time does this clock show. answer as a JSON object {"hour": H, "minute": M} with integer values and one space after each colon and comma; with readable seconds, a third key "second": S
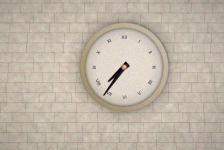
{"hour": 7, "minute": 36}
